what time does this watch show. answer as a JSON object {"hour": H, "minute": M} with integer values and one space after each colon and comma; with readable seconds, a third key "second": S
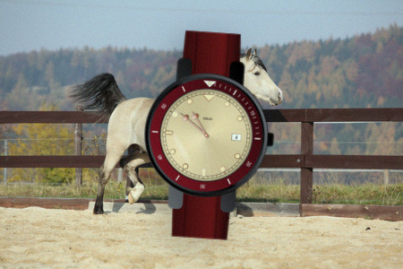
{"hour": 10, "minute": 51}
